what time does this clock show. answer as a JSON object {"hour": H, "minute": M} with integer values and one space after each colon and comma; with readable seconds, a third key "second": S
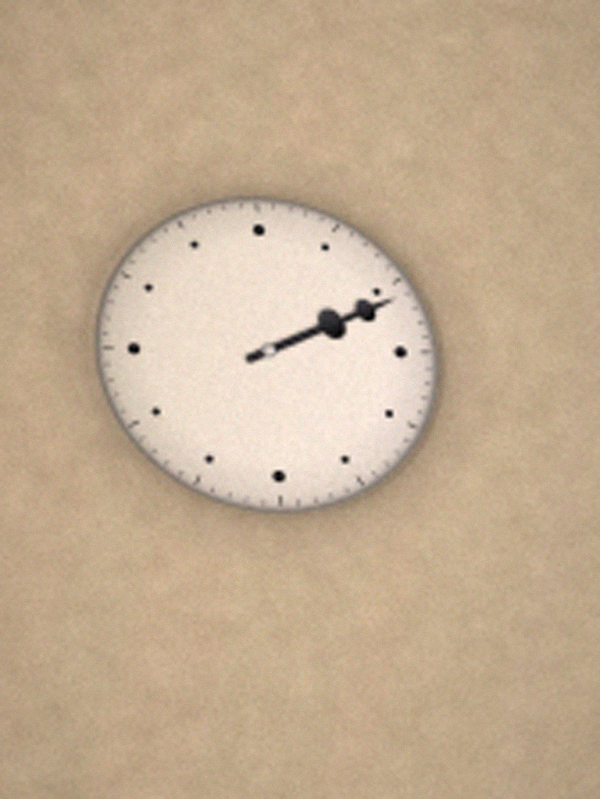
{"hour": 2, "minute": 11}
